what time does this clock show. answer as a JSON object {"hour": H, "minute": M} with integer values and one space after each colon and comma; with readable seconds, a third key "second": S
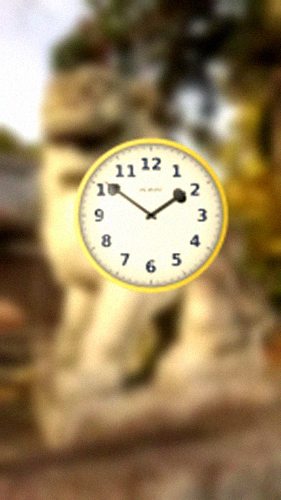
{"hour": 1, "minute": 51}
